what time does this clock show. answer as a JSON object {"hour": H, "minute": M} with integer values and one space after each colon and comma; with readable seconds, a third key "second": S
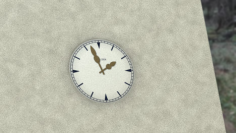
{"hour": 1, "minute": 57}
